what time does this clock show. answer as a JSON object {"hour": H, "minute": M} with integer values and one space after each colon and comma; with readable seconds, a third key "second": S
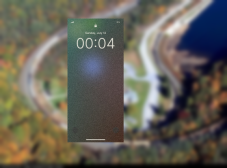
{"hour": 0, "minute": 4}
